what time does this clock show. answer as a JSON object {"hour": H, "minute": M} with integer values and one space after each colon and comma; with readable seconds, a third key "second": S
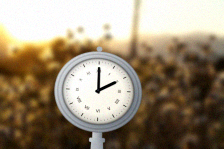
{"hour": 2, "minute": 0}
